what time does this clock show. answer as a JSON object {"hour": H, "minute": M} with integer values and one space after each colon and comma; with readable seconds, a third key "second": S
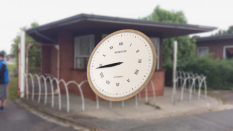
{"hour": 8, "minute": 44}
